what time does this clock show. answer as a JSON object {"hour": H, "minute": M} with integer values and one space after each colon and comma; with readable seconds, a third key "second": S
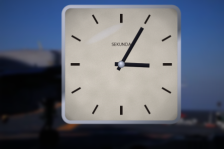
{"hour": 3, "minute": 5}
